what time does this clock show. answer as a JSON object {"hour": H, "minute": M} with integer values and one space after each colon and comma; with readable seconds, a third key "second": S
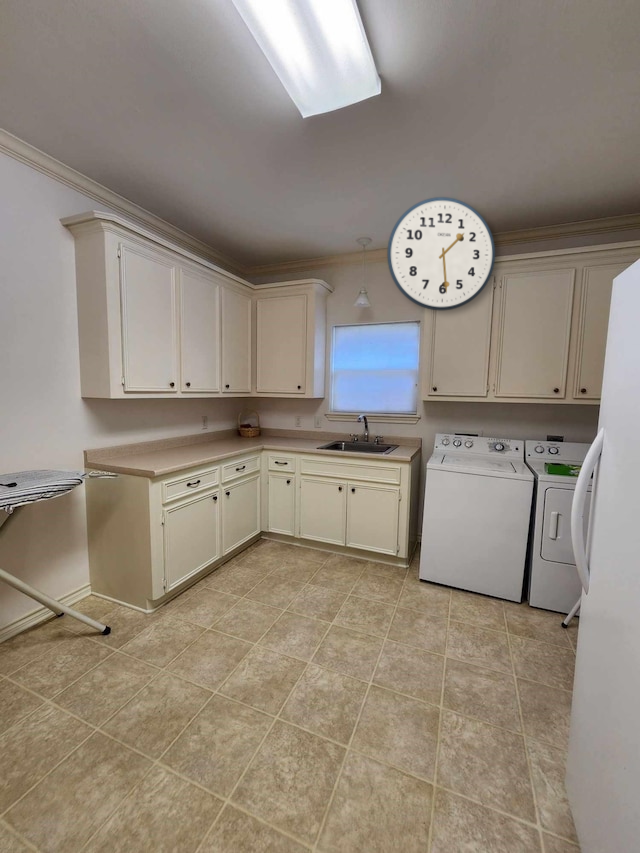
{"hour": 1, "minute": 29}
